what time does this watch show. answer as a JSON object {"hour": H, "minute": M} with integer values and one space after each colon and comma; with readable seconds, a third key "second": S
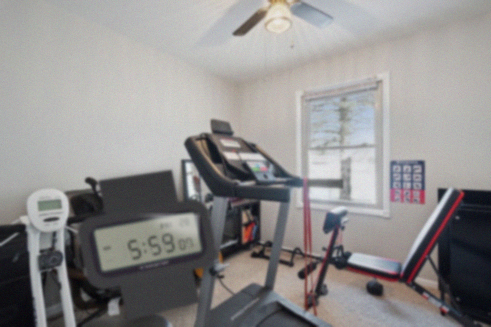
{"hour": 5, "minute": 59}
